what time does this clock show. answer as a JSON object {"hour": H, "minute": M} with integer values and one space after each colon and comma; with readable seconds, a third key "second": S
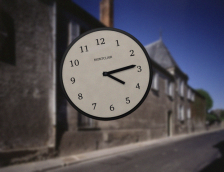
{"hour": 4, "minute": 14}
